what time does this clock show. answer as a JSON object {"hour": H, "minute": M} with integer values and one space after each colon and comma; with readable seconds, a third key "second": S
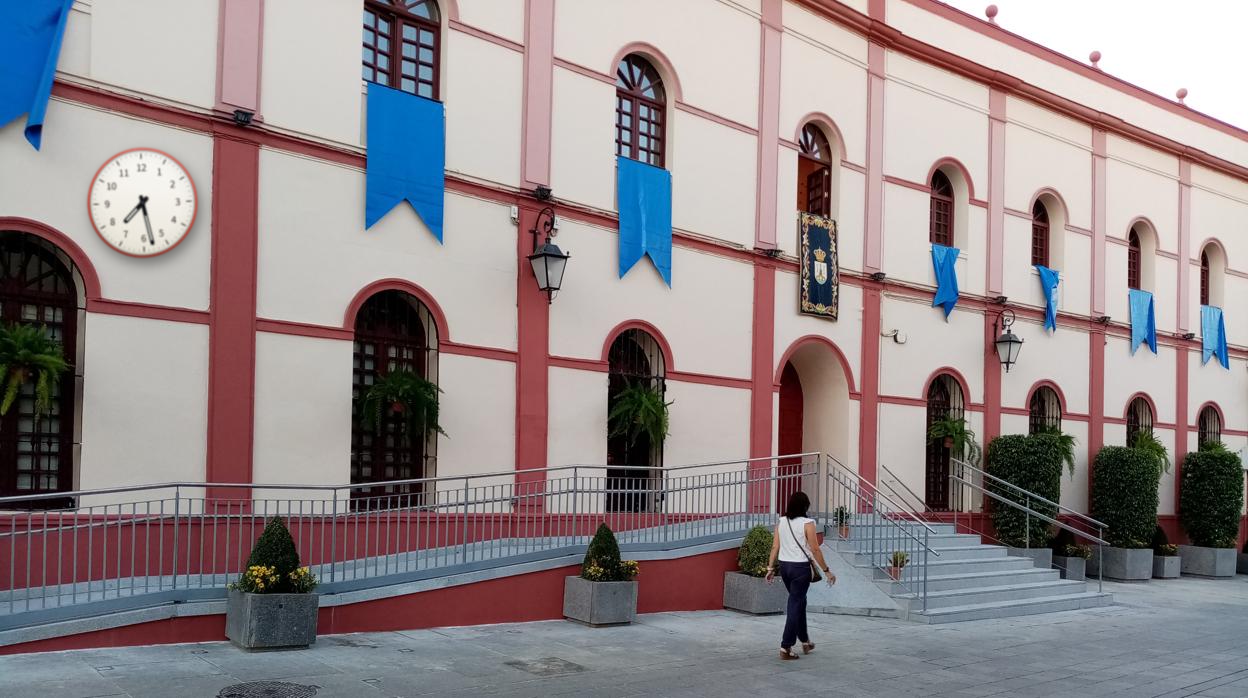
{"hour": 7, "minute": 28}
